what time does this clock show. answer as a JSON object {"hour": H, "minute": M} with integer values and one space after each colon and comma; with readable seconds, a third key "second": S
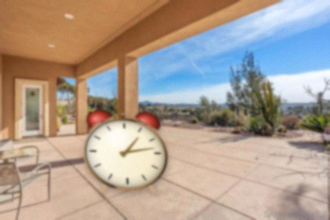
{"hour": 1, "minute": 13}
